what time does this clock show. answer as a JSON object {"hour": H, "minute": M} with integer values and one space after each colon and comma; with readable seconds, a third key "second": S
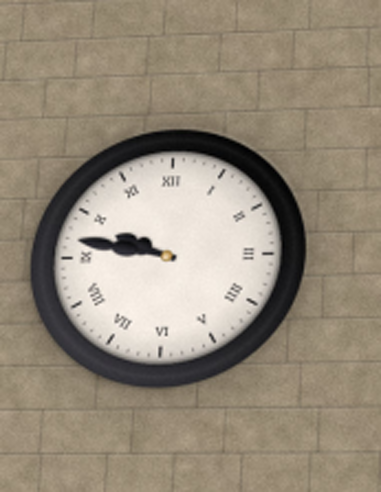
{"hour": 9, "minute": 47}
